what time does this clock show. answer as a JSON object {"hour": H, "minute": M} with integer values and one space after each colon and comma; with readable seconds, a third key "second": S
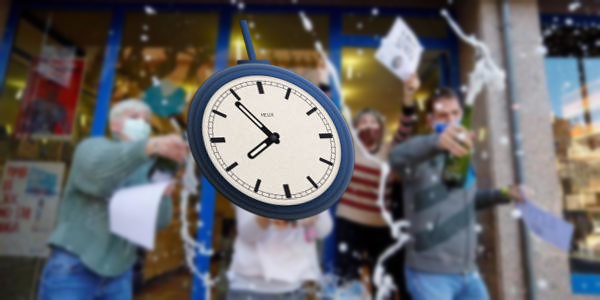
{"hour": 7, "minute": 54}
